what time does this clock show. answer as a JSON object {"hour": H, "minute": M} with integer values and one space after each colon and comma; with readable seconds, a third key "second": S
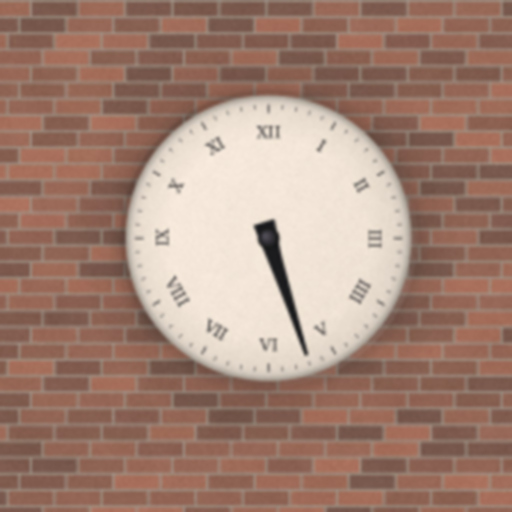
{"hour": 5, "minute": 27}
